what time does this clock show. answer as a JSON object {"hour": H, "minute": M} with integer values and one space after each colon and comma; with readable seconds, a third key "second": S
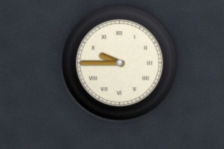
{"hour": 9, "minute": 45}
